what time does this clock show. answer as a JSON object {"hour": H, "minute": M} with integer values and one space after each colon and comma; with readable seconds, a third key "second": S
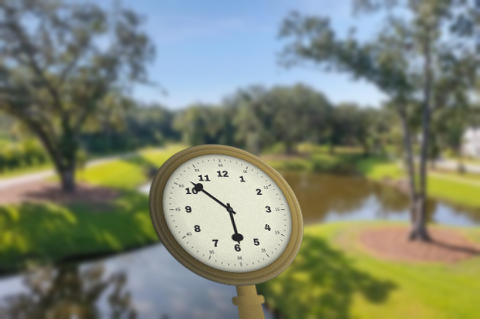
{"hour": 5, "minute": 52}
